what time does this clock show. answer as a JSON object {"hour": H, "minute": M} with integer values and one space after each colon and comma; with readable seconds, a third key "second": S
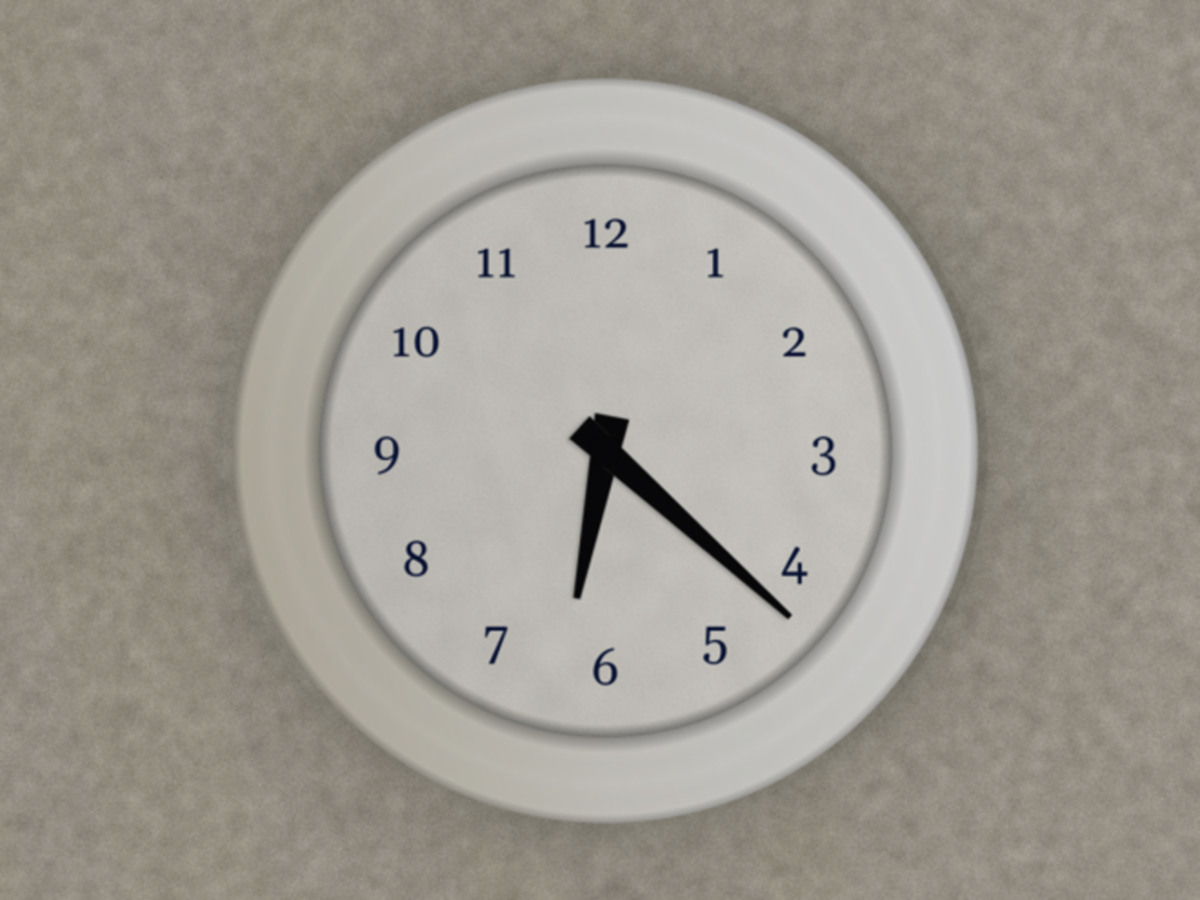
{"hour": 6, "minute": 22}
